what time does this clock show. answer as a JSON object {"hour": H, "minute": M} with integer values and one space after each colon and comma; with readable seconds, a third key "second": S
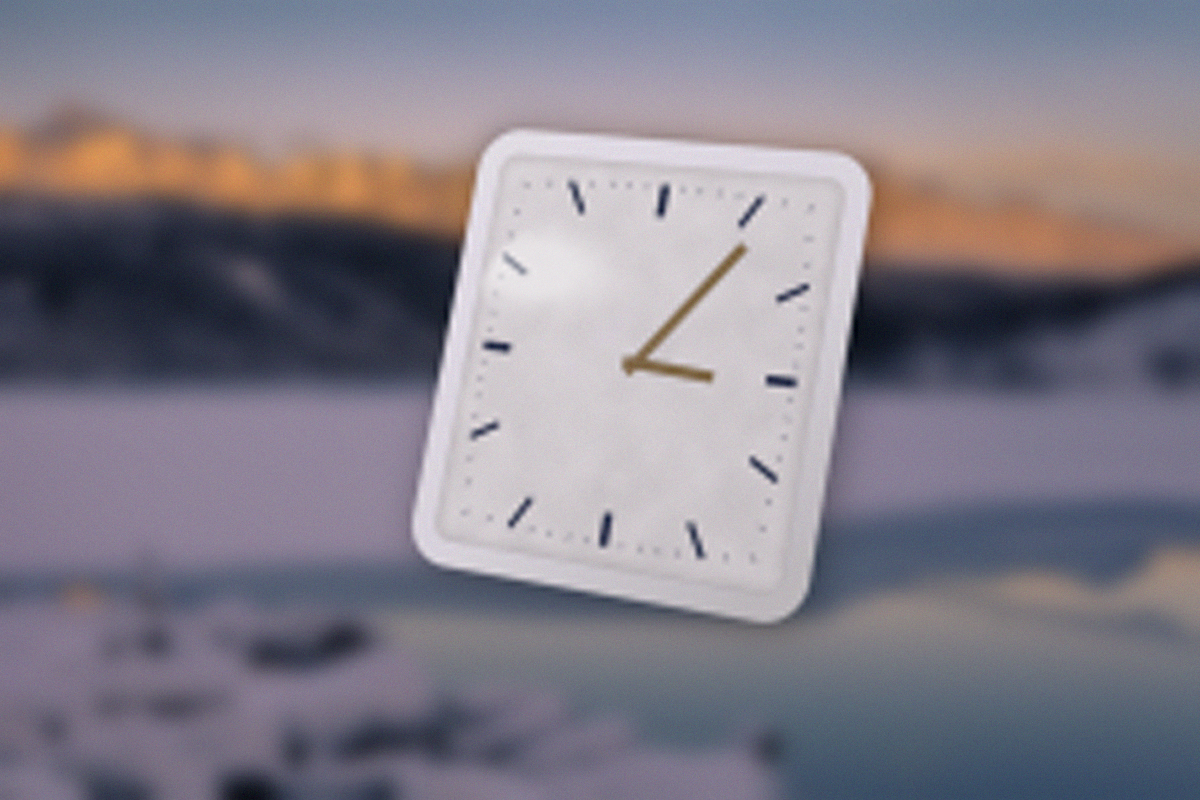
{"hour": 3, "minute": 6}
